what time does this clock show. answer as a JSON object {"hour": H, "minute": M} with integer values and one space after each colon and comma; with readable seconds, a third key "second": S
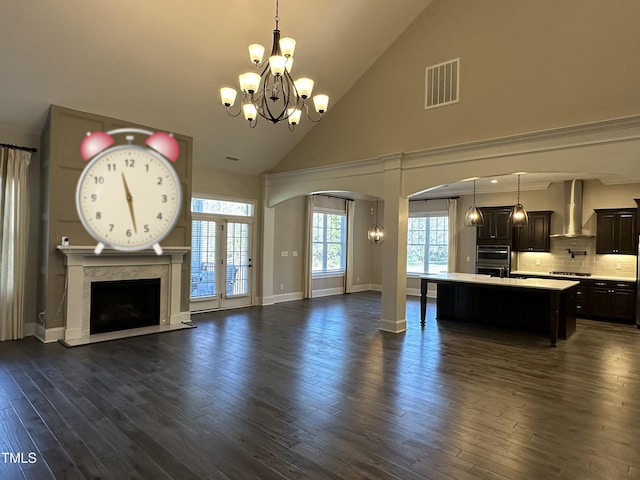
{"hour": 11, "minute": 28}
